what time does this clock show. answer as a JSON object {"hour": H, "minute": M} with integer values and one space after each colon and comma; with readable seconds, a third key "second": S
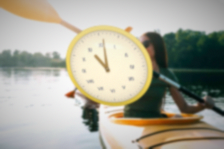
{"hour": 11, "minute": 1}
